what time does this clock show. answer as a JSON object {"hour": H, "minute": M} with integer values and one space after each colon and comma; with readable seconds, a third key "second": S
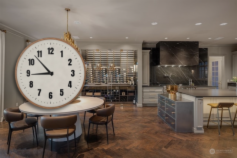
{"hour": 8, "minute": 53}
